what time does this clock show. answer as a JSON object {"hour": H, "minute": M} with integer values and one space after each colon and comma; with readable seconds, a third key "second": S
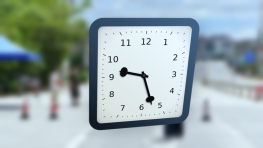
{"hour": 9, "minute": 27}
